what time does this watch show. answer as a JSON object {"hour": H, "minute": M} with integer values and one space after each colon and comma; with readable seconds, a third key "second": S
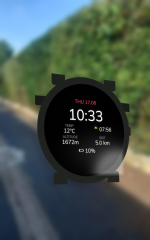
{"hour": 10, "minute": 33}
